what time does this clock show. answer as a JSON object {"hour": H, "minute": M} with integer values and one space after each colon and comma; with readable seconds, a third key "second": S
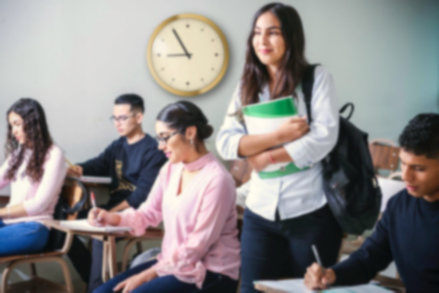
{"hour": 8, "minute": 55}
